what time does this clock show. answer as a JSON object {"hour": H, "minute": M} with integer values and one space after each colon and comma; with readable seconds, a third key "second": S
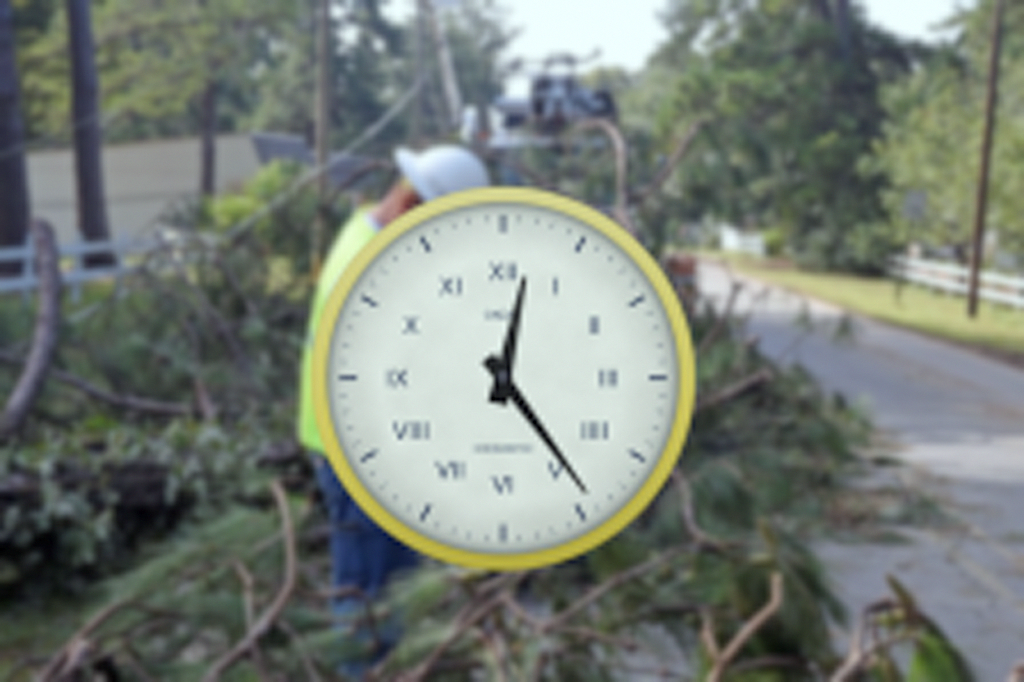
{"hour": 12, "minute": 24}
